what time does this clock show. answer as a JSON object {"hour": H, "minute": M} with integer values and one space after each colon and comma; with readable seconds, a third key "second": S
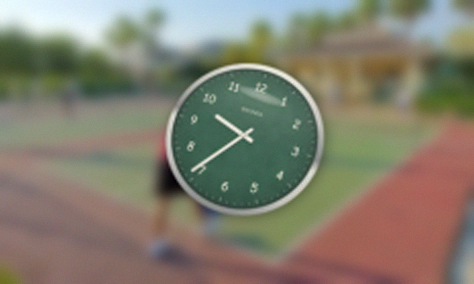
{"hour": 9, "minute": 36}
